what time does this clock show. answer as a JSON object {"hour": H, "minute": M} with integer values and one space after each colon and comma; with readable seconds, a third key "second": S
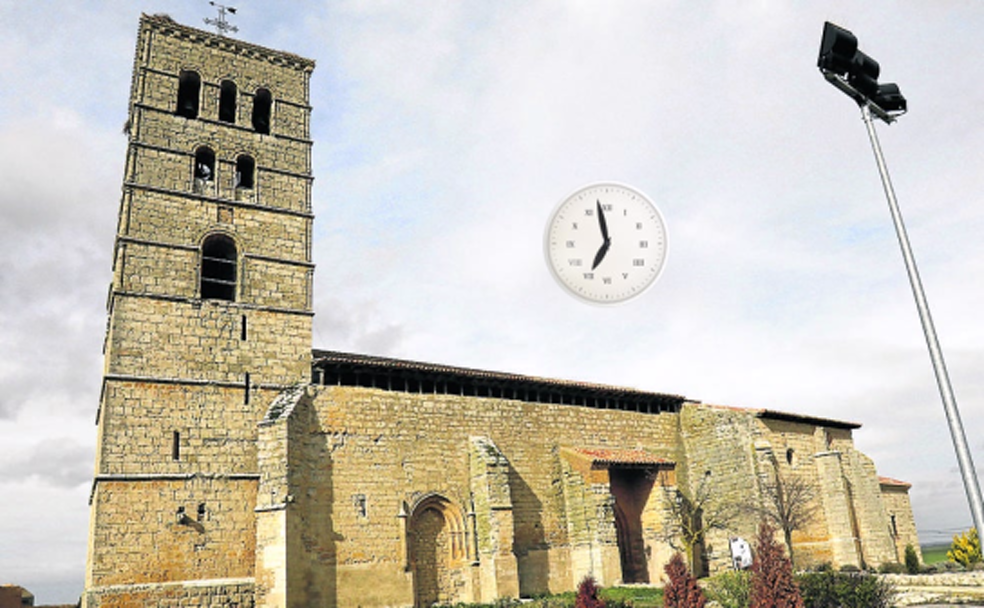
{"hour": 6, "minute": 58}
